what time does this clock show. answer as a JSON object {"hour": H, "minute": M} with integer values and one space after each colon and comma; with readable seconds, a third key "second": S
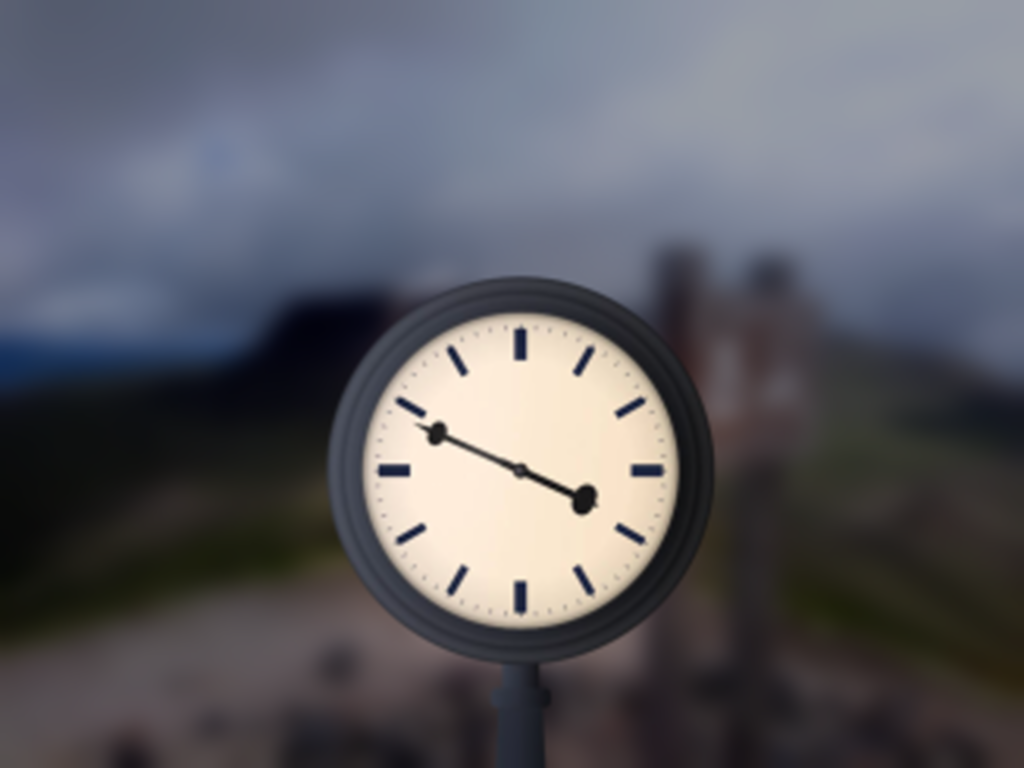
{"hour": 3, "minute": 49}
